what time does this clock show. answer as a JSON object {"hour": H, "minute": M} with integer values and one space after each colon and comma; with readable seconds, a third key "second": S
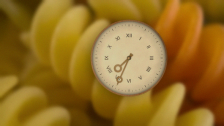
{"hour": 7, "minute": 34}
